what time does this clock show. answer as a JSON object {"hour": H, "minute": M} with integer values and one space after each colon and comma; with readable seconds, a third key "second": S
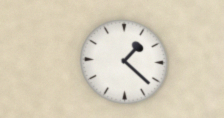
{"hour": 1, "minute": 22}
